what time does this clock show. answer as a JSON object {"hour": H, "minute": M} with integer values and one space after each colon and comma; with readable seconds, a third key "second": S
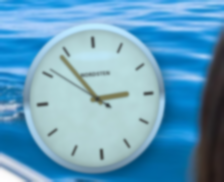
{"hour": 2, "minute": 53, "second": 51}
